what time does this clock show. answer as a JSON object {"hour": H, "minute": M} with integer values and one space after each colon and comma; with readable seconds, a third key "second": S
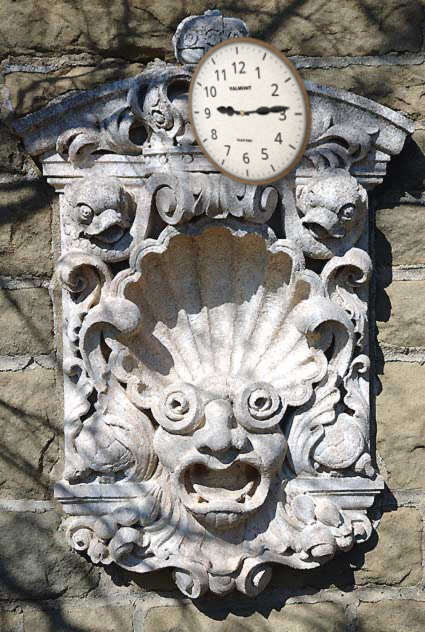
{"hour": 9, "minute": 14}
